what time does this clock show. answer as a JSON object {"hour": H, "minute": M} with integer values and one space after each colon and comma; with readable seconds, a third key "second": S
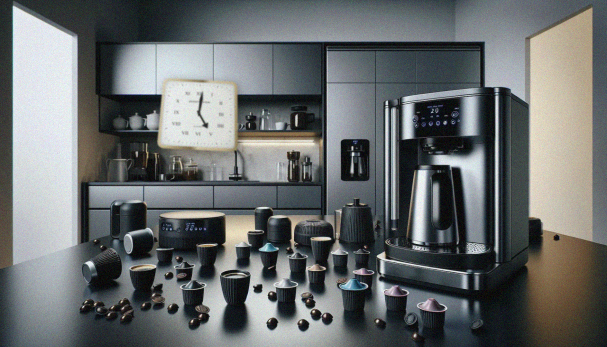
{"hour": 5, "minute": 1}
